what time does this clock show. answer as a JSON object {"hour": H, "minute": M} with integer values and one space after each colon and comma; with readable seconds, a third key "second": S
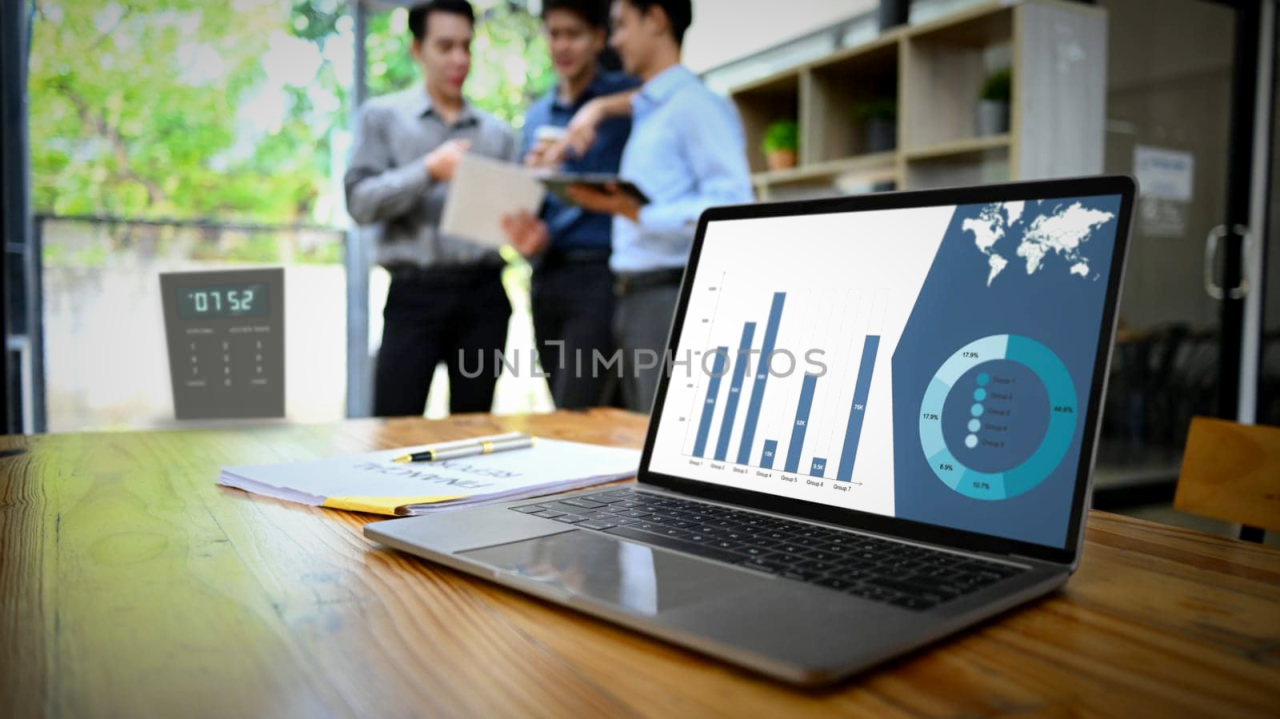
{"hour": 7, "minute": 52}
